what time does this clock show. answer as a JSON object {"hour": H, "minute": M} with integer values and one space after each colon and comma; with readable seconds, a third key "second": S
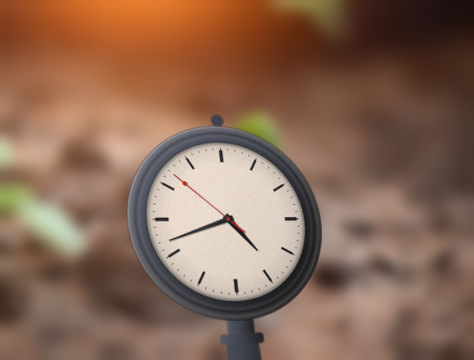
{"hour": 4, "minute": 41, "second": 52}
